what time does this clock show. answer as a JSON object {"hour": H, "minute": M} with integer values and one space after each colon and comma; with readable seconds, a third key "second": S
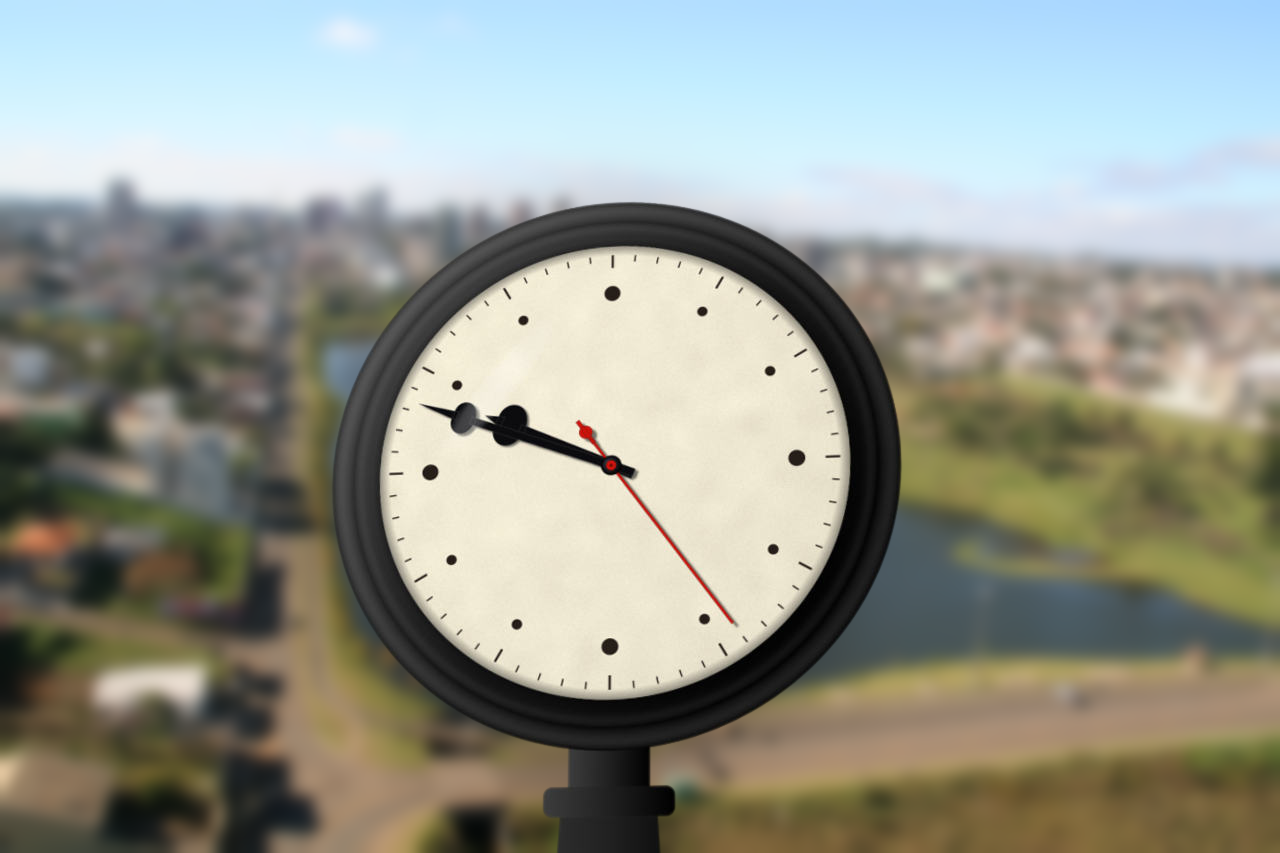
{"hour": 9, "minute": 48, "second": 24}
